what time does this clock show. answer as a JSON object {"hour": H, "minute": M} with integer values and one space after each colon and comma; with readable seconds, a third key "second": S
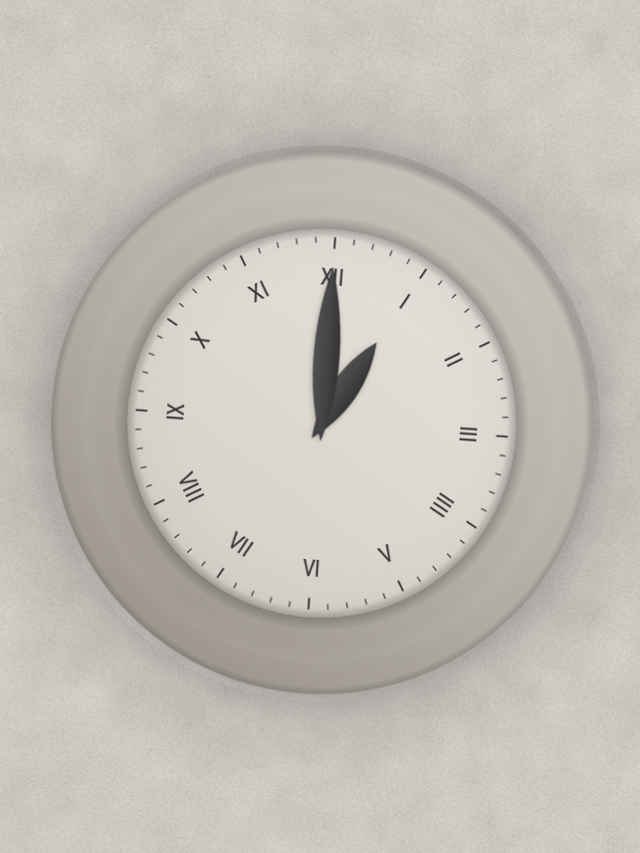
{"hour": 1, "minute": 0}
